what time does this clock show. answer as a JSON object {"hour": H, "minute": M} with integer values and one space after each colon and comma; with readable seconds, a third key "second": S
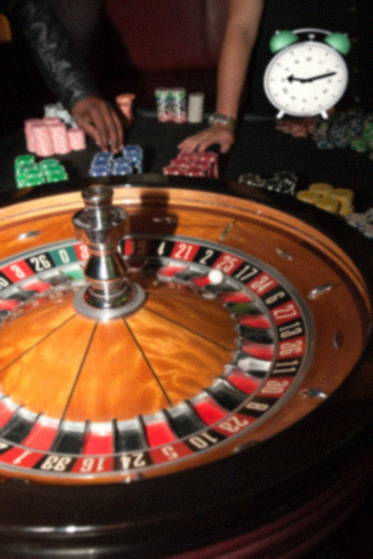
{"hour": 9, "minute": 12}
